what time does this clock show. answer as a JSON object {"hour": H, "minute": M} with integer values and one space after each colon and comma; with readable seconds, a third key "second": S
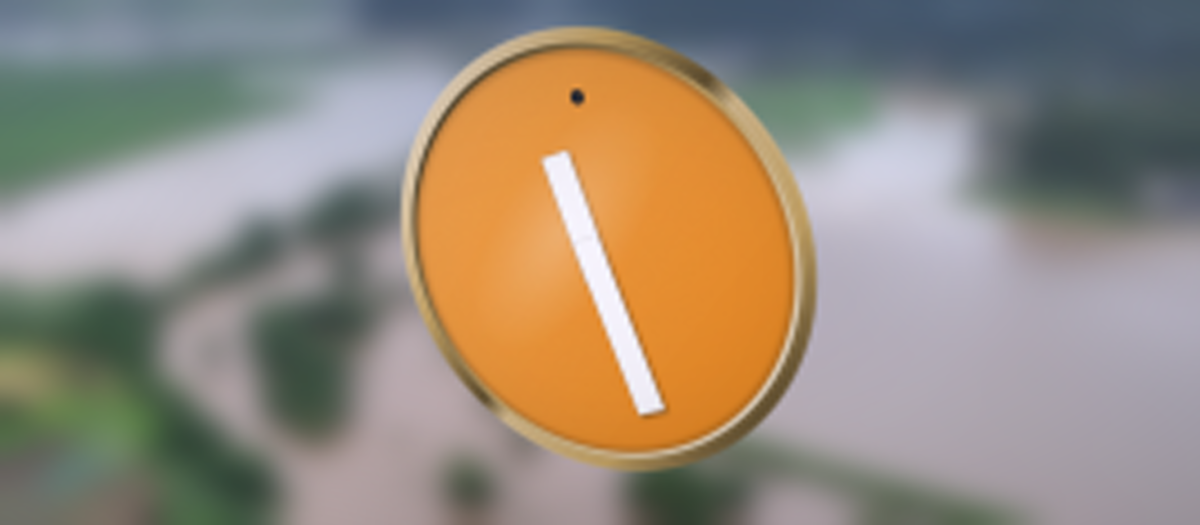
{"hour": 11, "minute": 27}
